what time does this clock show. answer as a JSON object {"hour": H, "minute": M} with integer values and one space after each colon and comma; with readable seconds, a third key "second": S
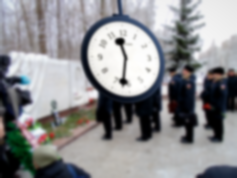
{"hour": 11, "minute": 32}
